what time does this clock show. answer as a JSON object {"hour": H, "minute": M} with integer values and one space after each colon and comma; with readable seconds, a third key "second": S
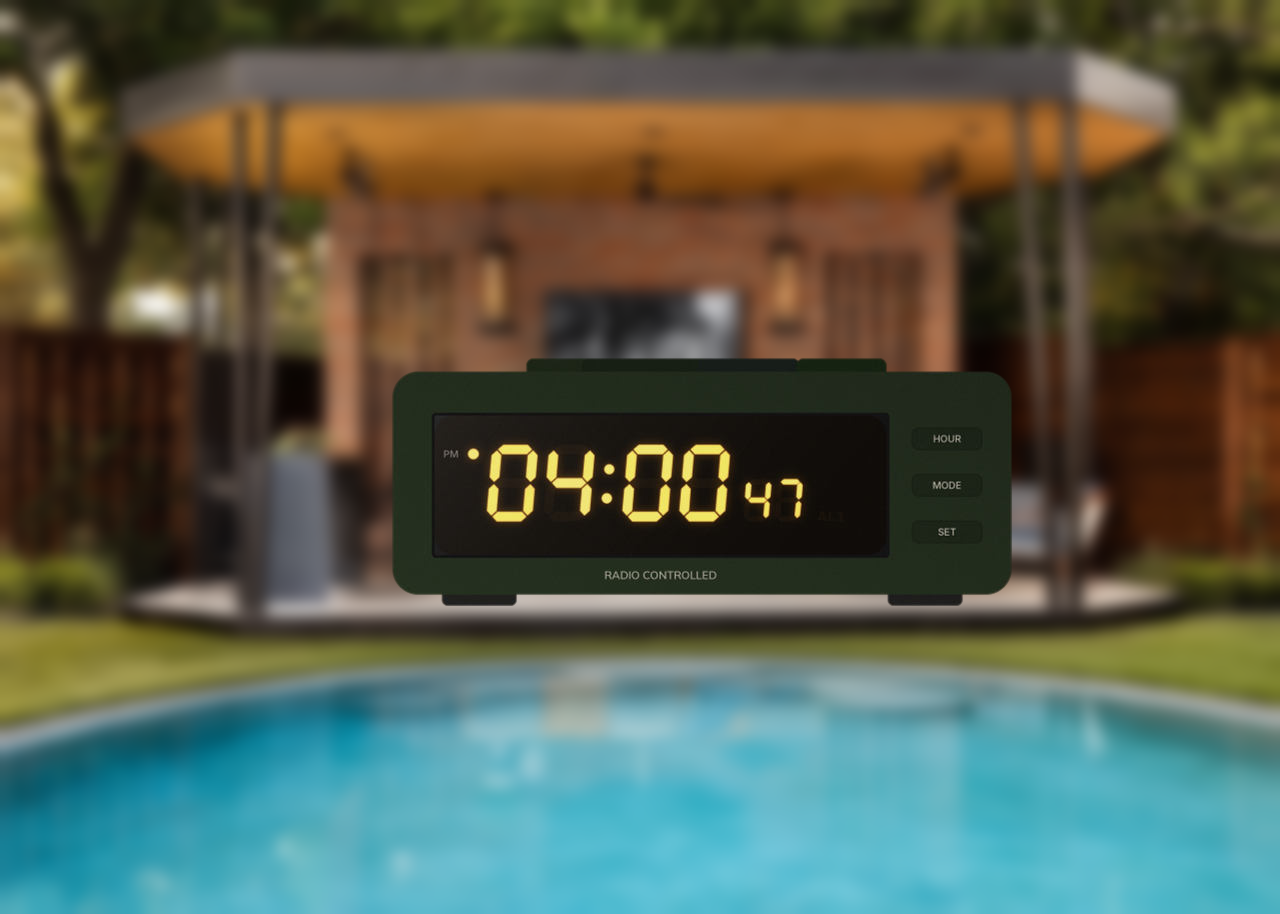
{"hour": 4, "minute": 0, "second": 47}
